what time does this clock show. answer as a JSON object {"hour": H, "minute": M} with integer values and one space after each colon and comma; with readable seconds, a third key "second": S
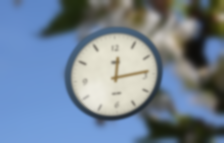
{"hour": 12, "minute": 14}
